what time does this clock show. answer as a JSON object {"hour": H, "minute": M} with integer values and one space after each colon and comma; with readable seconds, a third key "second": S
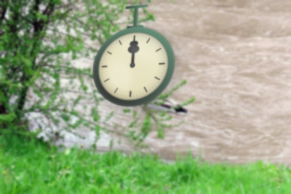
{"hour": 12, "minute": 0}
